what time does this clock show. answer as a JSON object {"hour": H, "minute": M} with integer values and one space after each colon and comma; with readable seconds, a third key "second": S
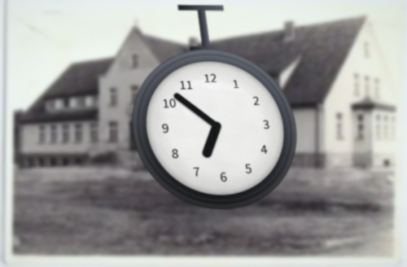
{"hour": 6, "minute": 52}
